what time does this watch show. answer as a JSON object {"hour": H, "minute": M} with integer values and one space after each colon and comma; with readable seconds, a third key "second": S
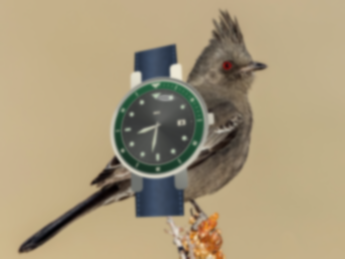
{"hour": 8, "minute": 32}
